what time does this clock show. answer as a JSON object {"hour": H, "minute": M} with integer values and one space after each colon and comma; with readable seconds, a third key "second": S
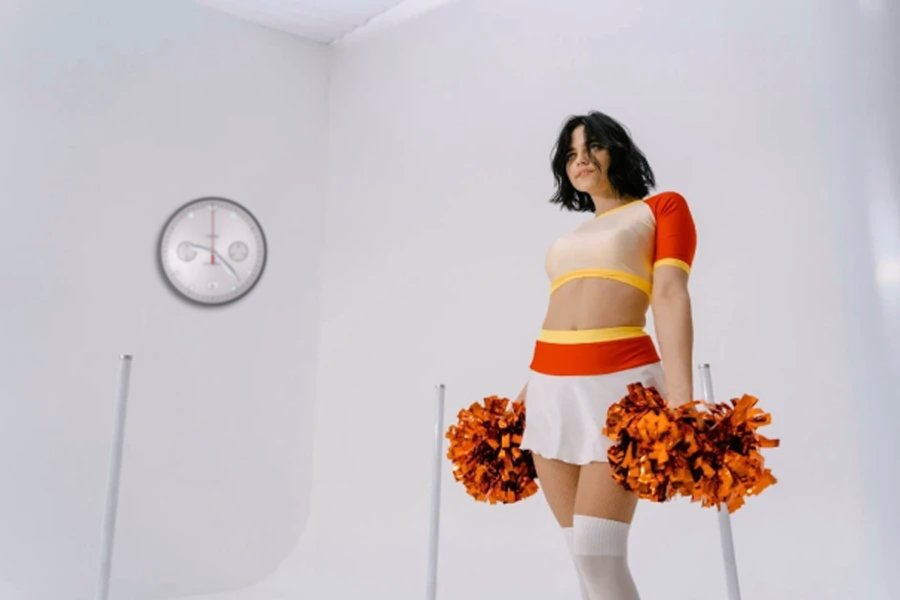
{"hour": 9, "minute": 23}
